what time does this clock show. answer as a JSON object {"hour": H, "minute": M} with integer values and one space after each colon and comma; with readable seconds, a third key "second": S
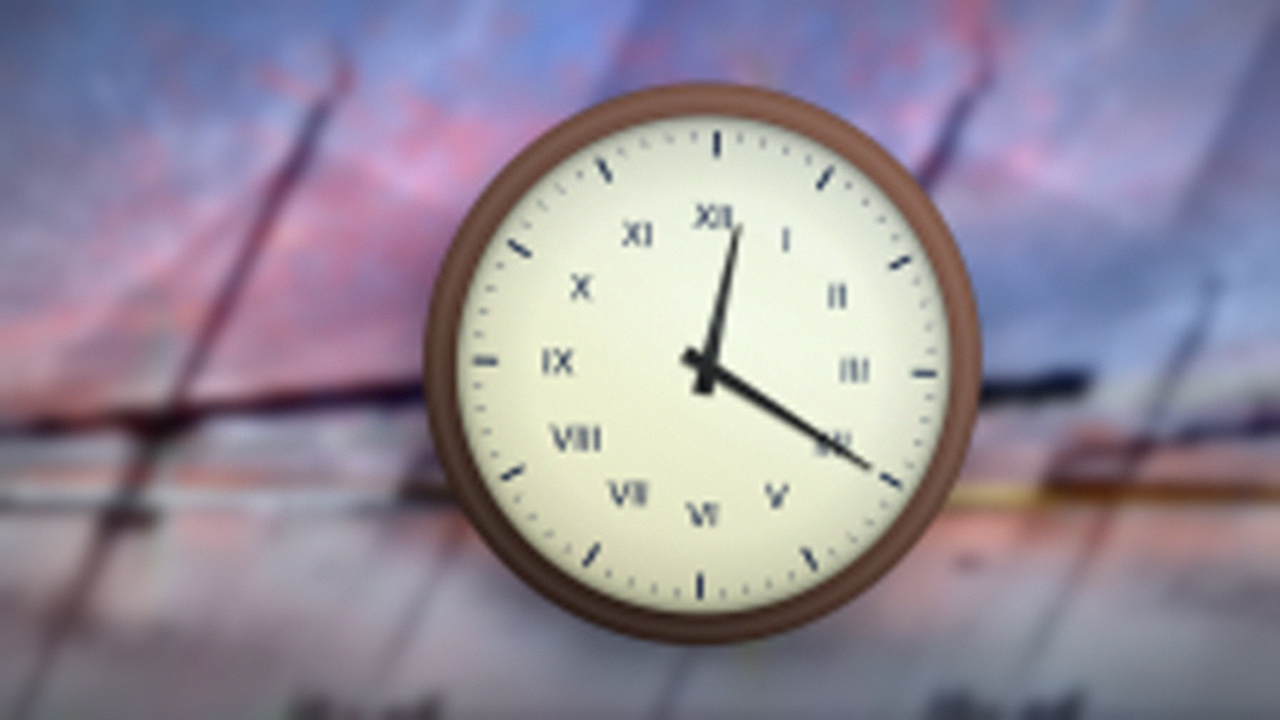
{"hour": 12, "minute": 20}
